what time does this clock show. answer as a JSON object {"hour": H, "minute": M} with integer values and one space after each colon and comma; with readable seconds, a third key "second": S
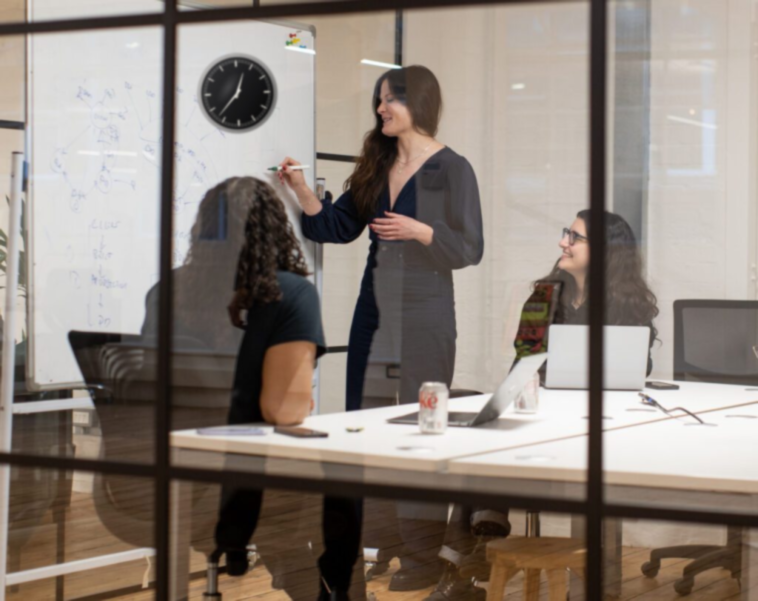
{"hour": 12, "minute": 37}
